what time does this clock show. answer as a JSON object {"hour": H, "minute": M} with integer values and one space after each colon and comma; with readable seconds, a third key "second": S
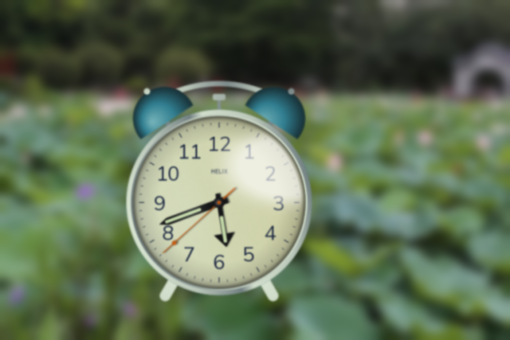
{"hour": 5, "minute": 41, "second": 38}
